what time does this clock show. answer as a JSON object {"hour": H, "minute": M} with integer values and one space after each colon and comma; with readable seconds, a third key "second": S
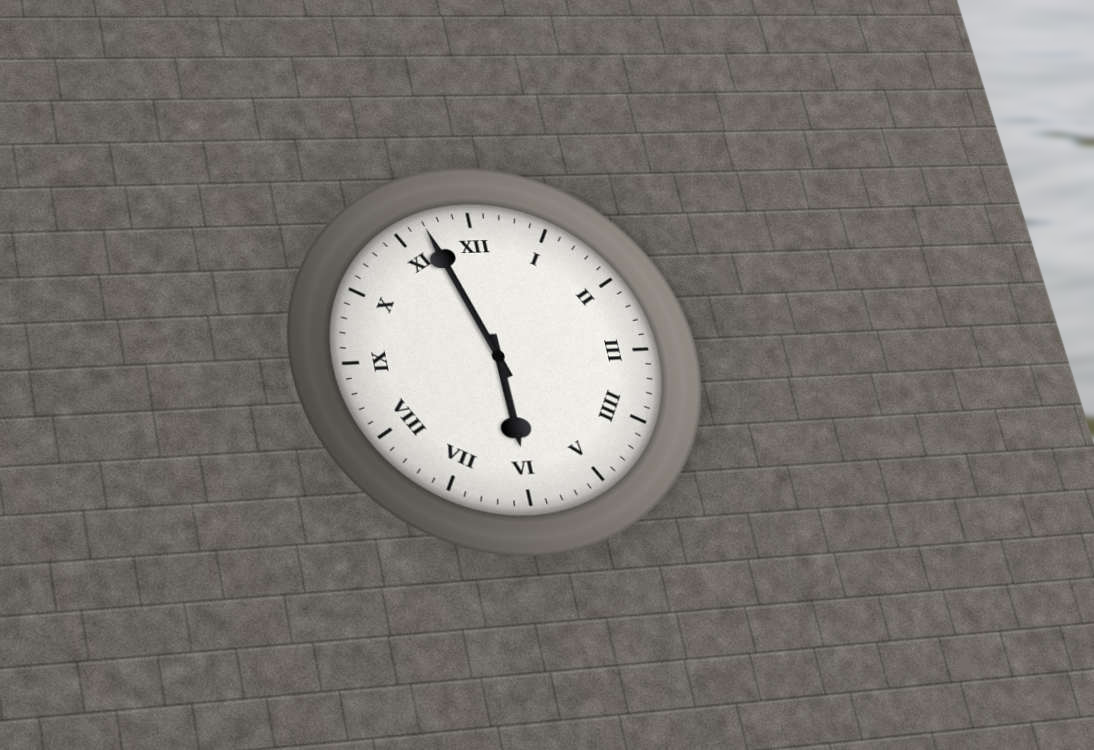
{"hour": 5, "minute": 57}
